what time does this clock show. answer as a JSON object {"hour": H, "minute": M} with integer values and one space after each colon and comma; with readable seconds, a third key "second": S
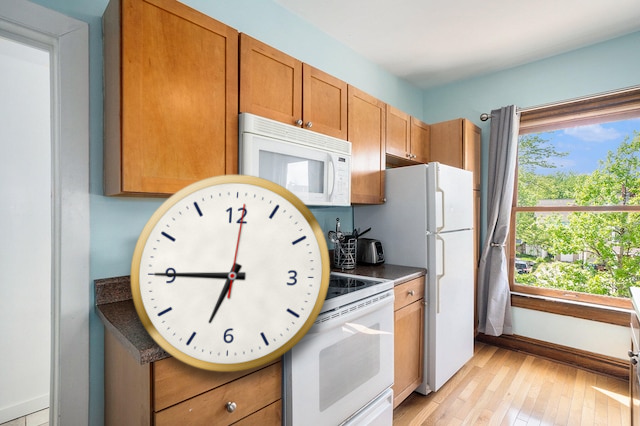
{"hour": 6, "minute": 45, "second": 1}
